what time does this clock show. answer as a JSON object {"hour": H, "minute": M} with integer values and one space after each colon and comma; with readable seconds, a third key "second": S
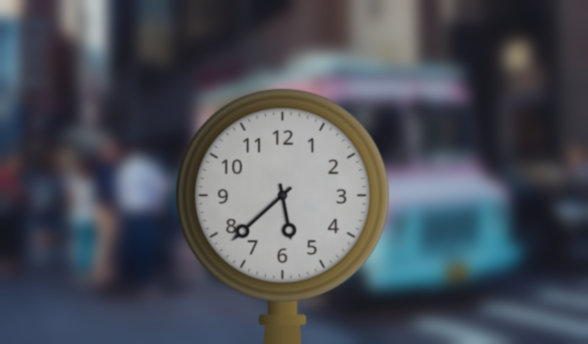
{"hour": 5, "minute": 38}
